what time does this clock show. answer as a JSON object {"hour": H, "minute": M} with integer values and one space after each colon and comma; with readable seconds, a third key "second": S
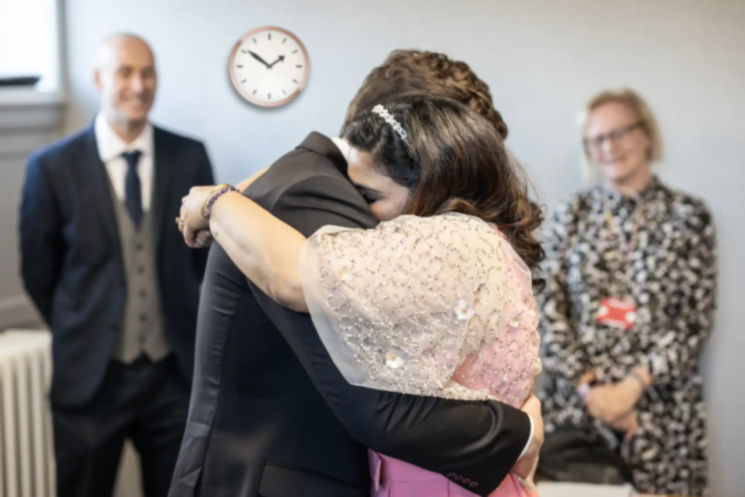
{"hour": 1, "minute": 51}
